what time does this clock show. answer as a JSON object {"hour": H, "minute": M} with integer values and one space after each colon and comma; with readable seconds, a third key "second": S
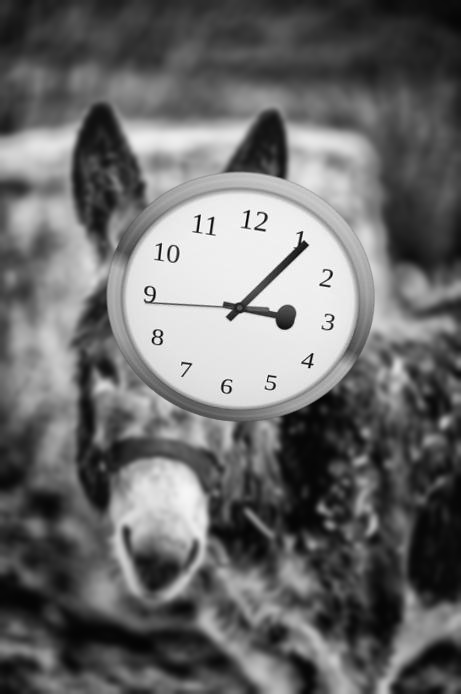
{"hour": 3, "minute": 5, "second": 44}
